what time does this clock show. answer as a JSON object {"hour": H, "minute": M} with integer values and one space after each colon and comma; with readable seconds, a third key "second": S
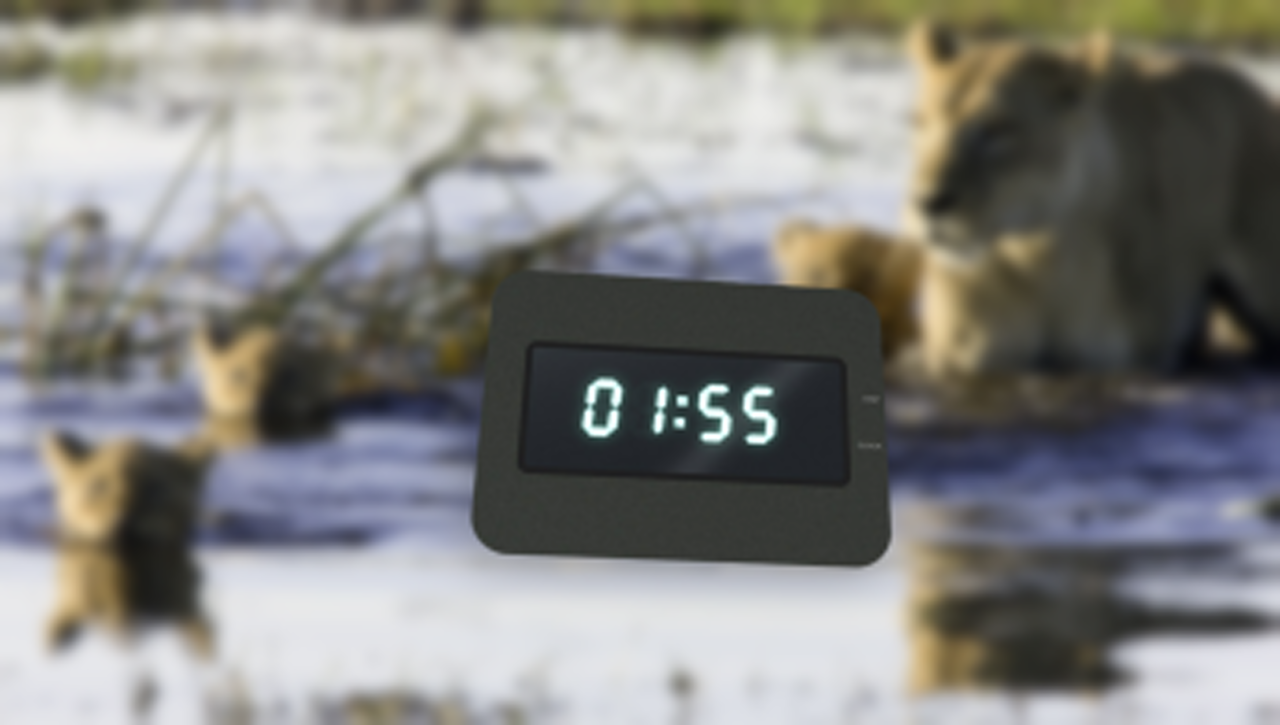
{"hour": 1, "minute": 55}
